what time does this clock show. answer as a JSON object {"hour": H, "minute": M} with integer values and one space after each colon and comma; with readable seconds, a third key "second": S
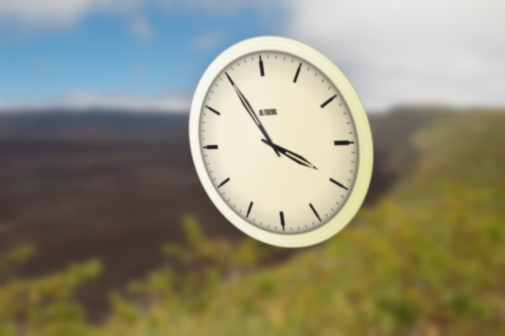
{"hour": 3, "minute": 55}
